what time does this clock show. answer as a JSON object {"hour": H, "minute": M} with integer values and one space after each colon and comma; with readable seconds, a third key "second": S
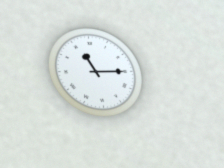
{"hour": 11, "minute": 15}
